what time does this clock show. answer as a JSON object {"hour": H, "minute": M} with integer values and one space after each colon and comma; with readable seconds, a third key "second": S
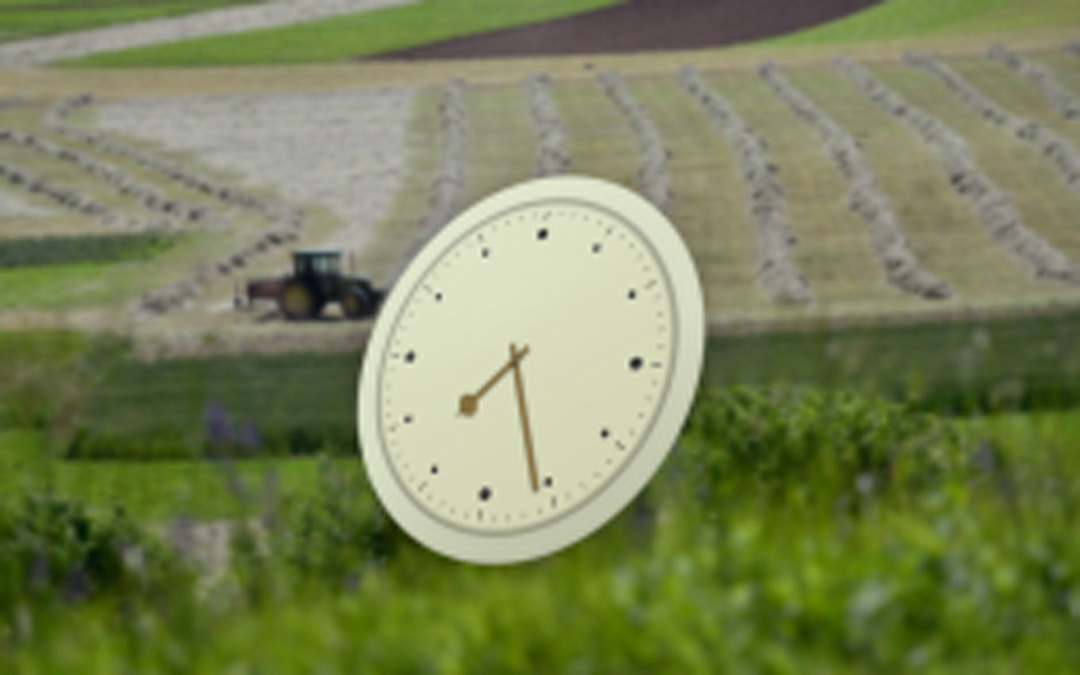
{"hour": 7, "minute": 26}
